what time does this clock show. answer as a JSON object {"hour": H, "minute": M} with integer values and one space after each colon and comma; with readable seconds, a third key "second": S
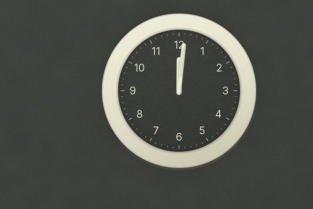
{"hour": 12, "minute": 1}
